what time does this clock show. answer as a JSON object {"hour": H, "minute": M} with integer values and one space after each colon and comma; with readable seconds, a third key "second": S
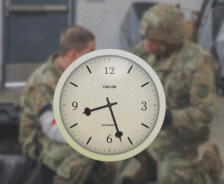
{"hour": 8, "minute": 27}
